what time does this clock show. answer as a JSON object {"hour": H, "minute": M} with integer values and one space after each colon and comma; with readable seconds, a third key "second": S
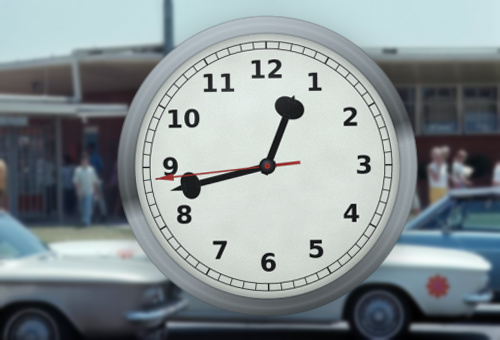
{"hour": 12, "minute": 42, "second": 44}
